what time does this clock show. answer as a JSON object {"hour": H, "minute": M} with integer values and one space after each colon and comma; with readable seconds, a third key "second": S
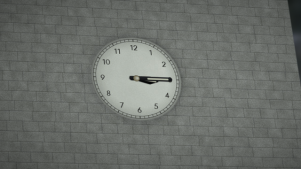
{"hour": 3, "minute": 15}
